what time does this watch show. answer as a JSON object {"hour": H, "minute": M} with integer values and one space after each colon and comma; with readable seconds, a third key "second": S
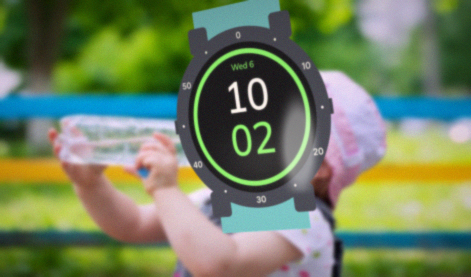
{"hour": 10, "minute": 2}
